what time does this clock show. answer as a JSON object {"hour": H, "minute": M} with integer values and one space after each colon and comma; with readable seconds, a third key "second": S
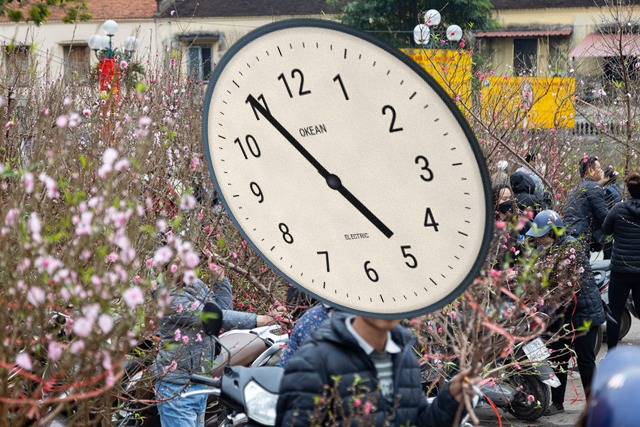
{"hour": 4, "minute": 55}
